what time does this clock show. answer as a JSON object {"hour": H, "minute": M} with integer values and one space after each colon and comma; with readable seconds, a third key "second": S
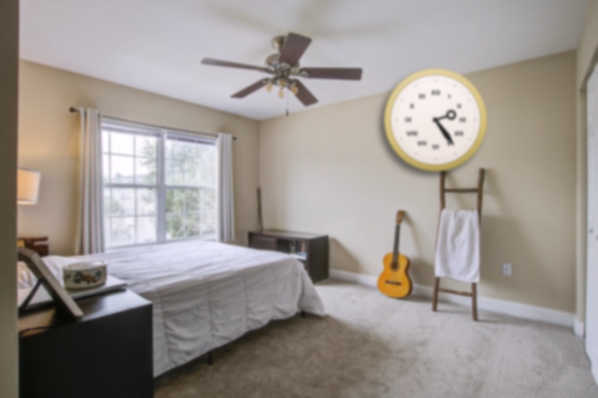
{"hour": 2, "minute": 24}
